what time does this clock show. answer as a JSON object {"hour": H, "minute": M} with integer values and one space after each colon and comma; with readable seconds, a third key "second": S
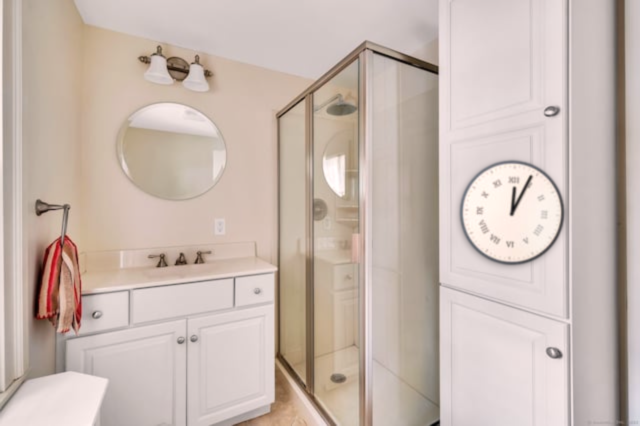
{"hour": 12, "minute": 4}
